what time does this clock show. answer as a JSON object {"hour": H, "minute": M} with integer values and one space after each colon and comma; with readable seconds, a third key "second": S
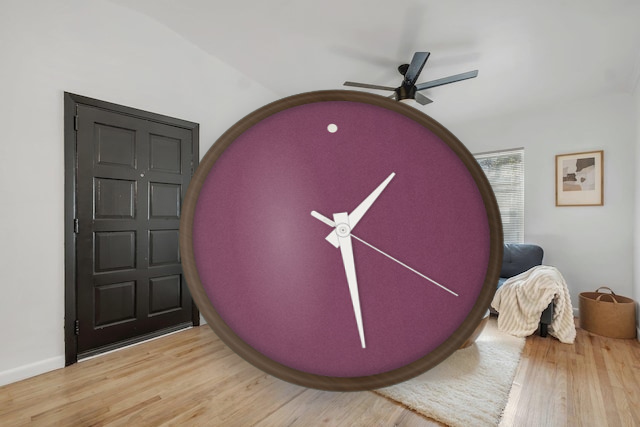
{"hour": 1, "minute": 29, "second": 21}
